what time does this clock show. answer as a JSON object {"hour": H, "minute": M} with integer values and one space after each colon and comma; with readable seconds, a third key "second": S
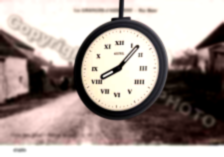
{"hour": 8, "minute": 7}
